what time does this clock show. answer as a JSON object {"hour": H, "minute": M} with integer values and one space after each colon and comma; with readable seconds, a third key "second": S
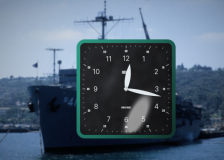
{"hour": 12, "minute": 17}
